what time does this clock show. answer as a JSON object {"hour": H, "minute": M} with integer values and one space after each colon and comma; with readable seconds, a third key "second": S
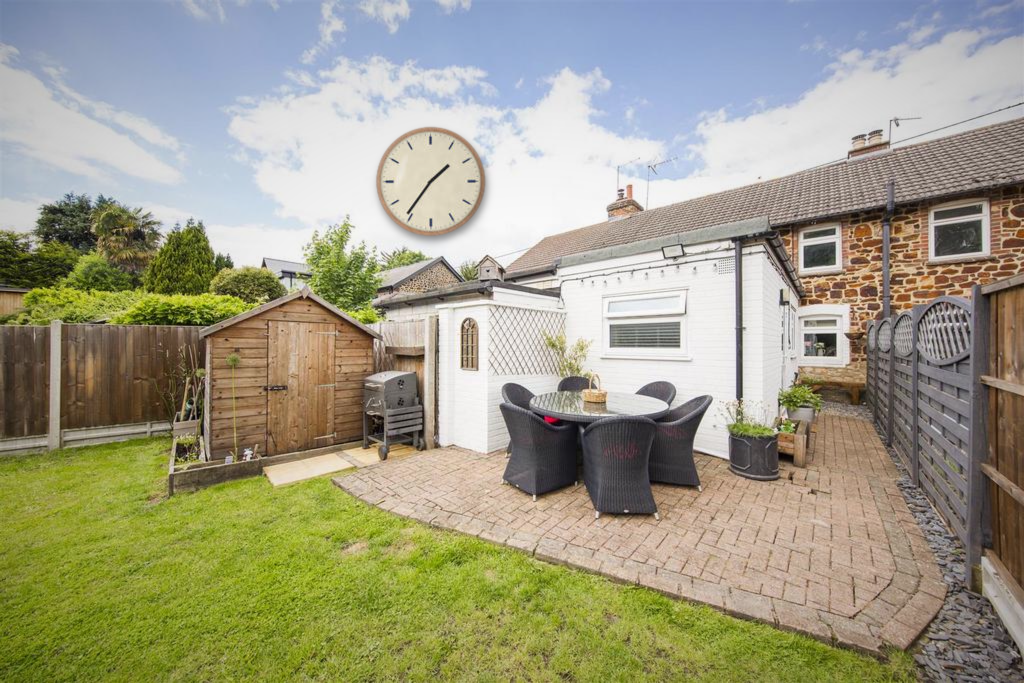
{"hour": 1, "minute": 36}
